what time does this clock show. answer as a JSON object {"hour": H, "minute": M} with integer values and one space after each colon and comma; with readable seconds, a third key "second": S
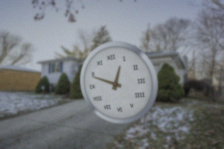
{"hour": 12, "minute": 49}
